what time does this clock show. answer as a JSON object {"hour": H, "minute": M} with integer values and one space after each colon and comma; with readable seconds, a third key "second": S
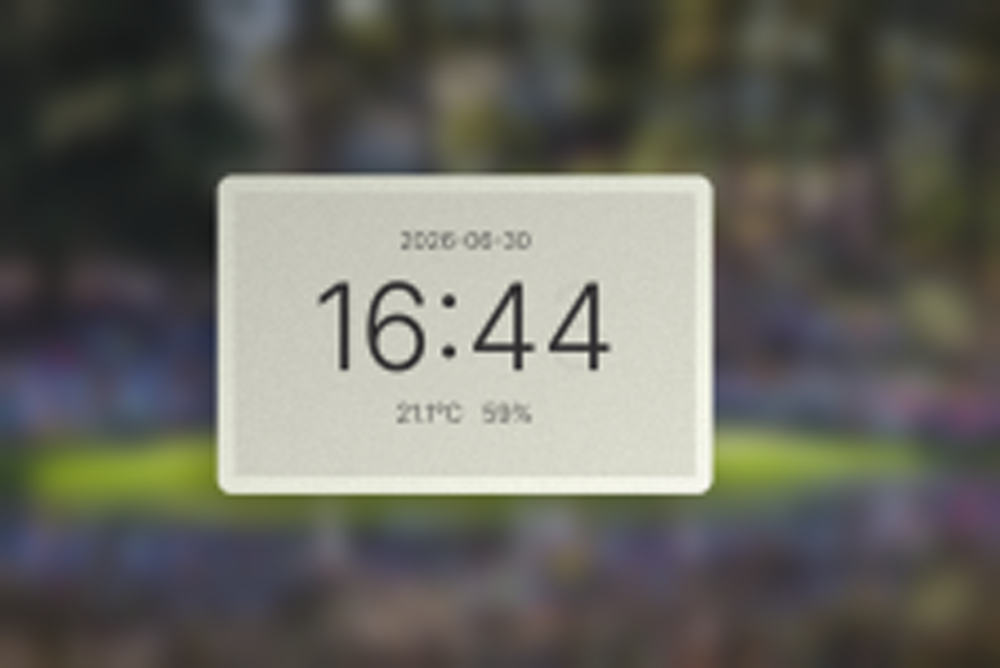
{"hour": 16, "minute": 44}
